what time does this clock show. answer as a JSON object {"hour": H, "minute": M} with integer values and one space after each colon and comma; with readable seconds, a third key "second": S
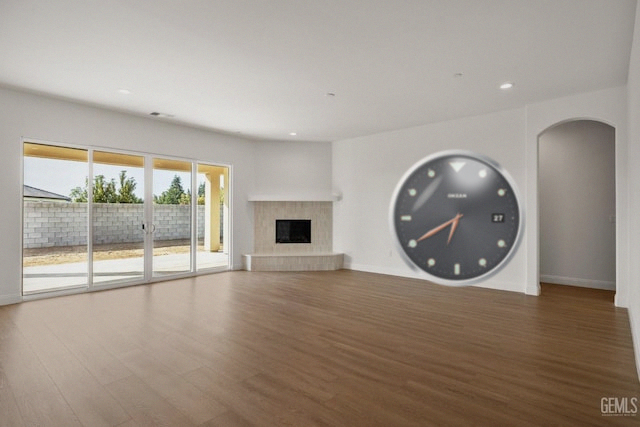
{"hour": 6, "minute": 40}
